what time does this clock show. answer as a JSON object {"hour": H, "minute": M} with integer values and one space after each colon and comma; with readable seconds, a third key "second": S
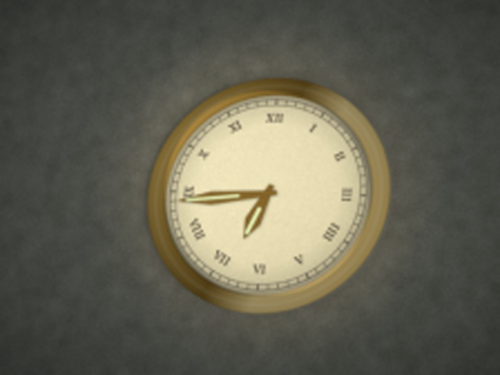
{"hour": 6, "minute": 44}
